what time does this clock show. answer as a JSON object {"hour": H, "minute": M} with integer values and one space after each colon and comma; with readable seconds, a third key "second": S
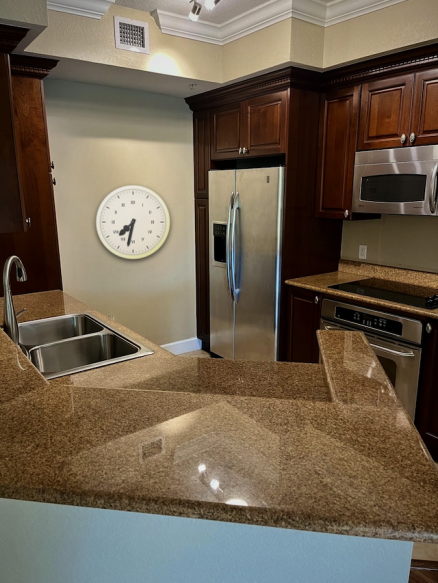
{"hour": 7, "minute": 32}
